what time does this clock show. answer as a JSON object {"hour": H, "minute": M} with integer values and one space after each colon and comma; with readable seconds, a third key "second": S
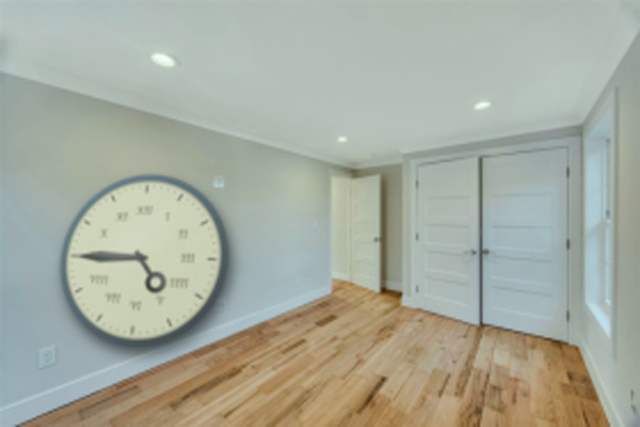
{"hour": 4, "minute": 45}
